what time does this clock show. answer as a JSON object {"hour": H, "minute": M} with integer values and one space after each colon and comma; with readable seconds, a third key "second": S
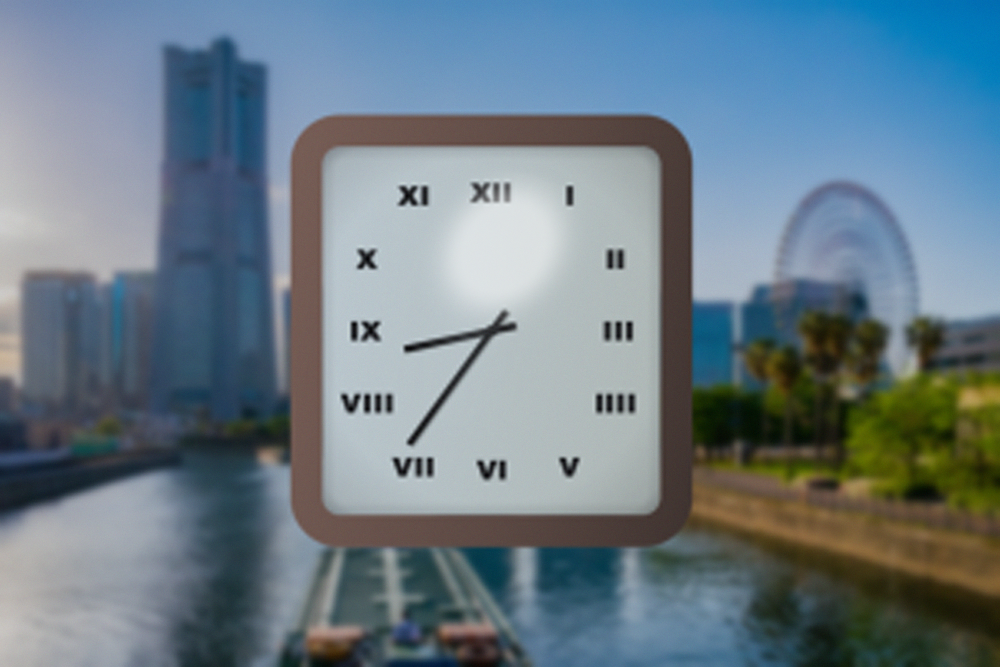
{"hour": 8, "minute": 36}
